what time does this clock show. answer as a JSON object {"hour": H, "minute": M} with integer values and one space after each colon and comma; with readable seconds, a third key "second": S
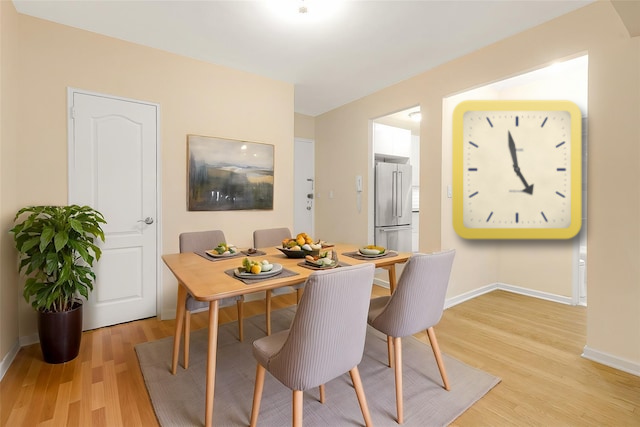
{"hour": 4, "minute": 58}
